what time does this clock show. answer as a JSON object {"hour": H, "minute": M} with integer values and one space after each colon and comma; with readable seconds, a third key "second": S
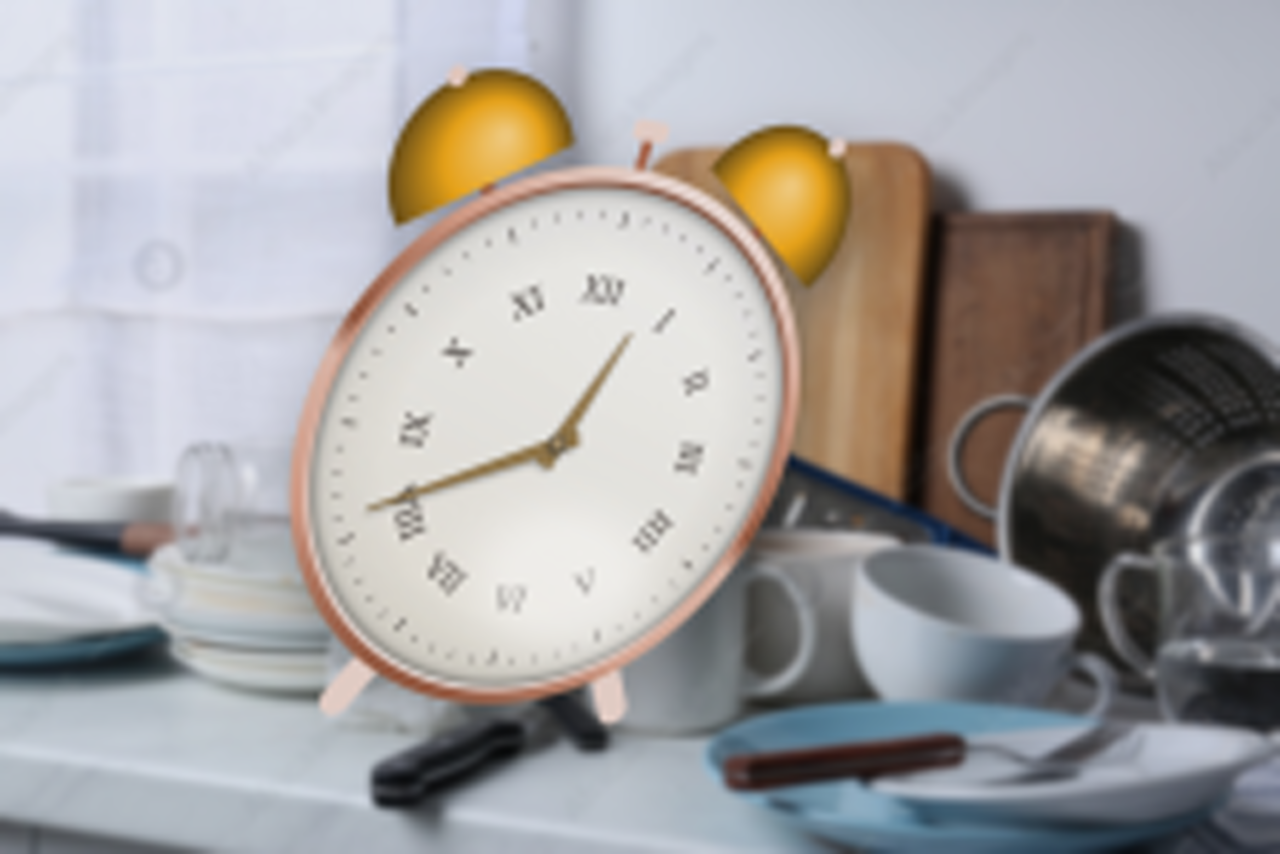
{"hour": 12, "minute": 41}
